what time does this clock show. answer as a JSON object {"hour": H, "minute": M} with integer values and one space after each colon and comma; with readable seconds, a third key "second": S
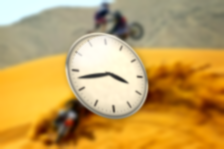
{"hour": 3, "minute": 43}
